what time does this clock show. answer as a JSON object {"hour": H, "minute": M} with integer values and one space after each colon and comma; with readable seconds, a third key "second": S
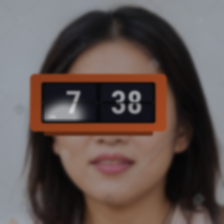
{"hour": 7, "minute": 38}
